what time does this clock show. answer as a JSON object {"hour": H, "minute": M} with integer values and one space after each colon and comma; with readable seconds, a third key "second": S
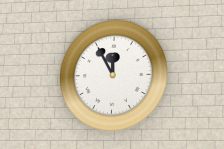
{"hour": 11, "minute": 55}
